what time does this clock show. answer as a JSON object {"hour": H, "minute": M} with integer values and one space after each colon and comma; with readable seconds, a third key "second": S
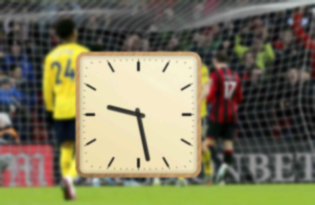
{"hour": 9, "minute": 28}
